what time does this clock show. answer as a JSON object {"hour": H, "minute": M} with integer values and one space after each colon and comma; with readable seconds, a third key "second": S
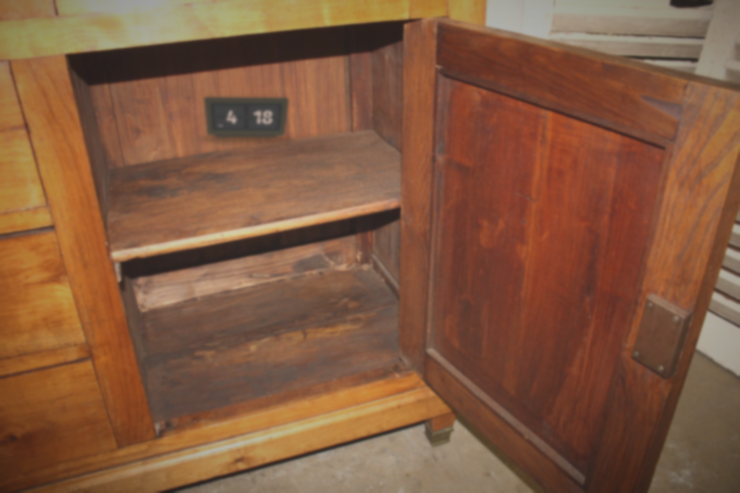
{"hour": 4, "minute": 18}
